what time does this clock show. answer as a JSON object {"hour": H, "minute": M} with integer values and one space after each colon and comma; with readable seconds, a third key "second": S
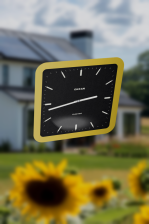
{"hour": 2, "minute": 43}
